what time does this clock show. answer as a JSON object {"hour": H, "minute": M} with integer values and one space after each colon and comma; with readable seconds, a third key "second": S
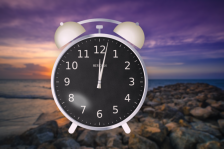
{"hour": 12, "minute": 2}
